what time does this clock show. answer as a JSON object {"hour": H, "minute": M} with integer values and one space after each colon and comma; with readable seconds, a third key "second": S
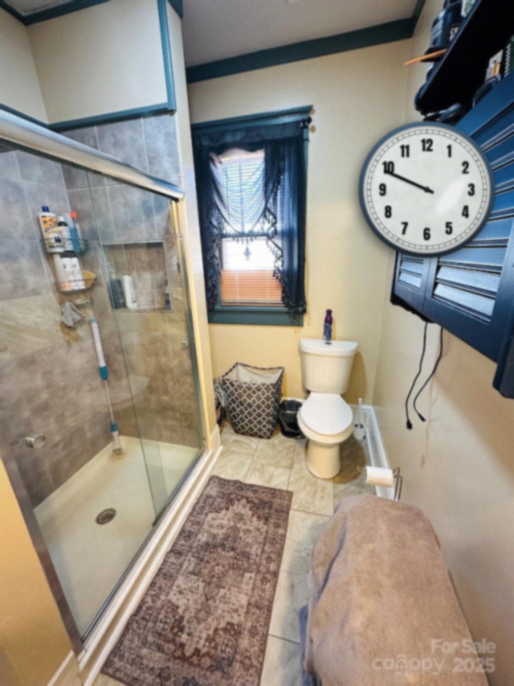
{"hour": 9, "minute": 49}
